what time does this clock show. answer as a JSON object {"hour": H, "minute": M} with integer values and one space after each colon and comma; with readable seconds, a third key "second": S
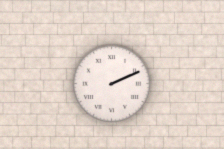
{"hour": 2, "minute": 11}
